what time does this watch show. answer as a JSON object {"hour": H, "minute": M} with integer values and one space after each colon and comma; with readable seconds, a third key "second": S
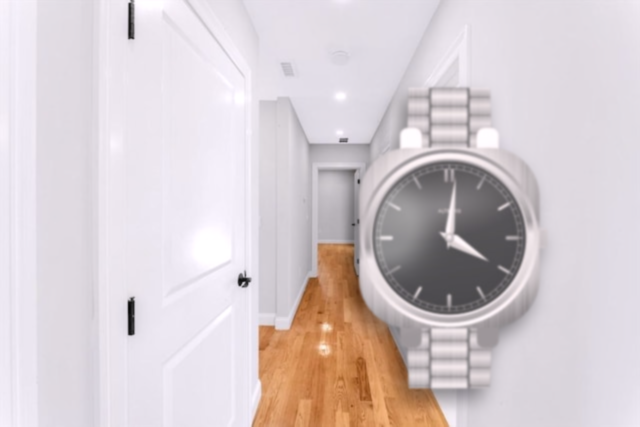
{"hour": 4, "minute": 1}
